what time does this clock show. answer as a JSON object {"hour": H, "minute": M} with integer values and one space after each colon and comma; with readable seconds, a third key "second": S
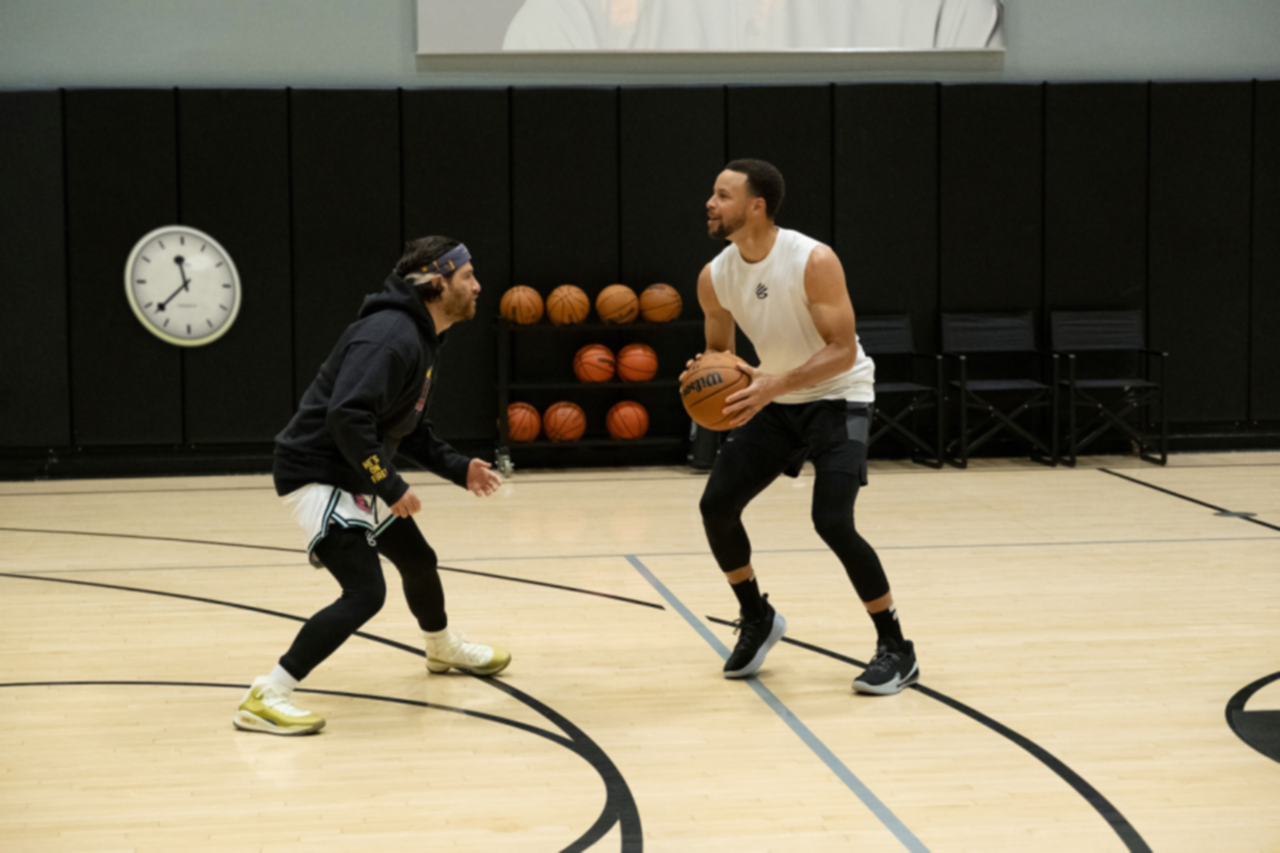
{"hour": 11, "minute": 38}
